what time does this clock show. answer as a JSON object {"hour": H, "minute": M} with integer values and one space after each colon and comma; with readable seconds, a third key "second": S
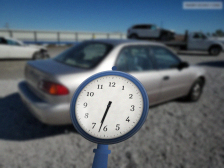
{"hour": 6, "minute": 32}
